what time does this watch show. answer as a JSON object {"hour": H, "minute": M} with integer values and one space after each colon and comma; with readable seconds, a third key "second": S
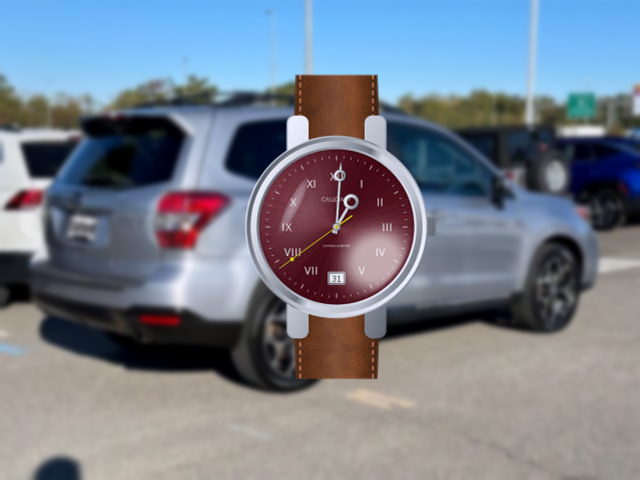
{"hour": 1, "minute": 0, "second": 39}
